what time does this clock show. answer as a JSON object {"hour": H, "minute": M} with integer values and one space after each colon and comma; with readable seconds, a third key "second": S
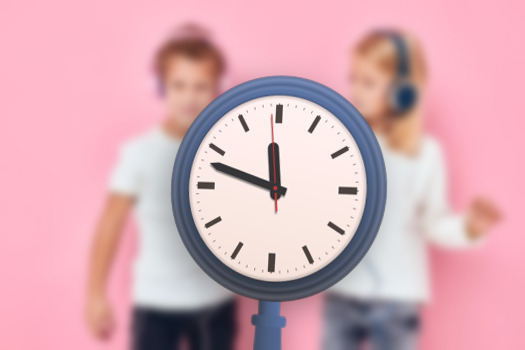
{"hour": 11, "minute": 47, "second": 59}
